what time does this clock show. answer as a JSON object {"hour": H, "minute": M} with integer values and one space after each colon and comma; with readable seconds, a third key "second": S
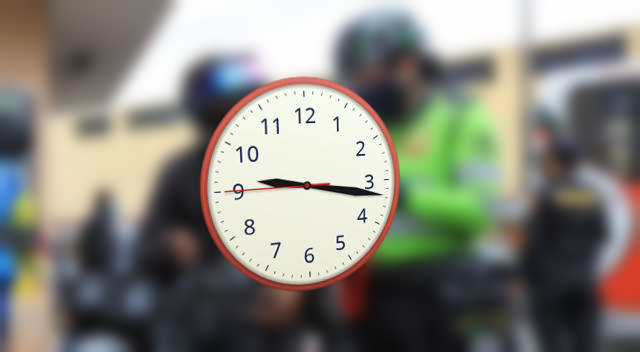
{"hour": 9, "minute": 16, "second": 45}
